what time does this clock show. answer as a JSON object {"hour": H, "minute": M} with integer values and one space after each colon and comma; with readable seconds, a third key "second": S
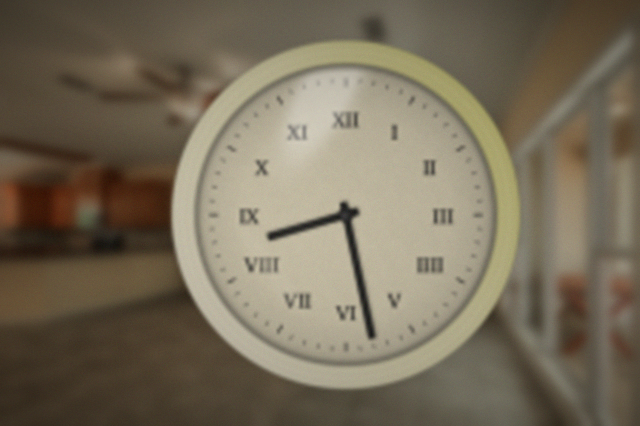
{"hour": 8, "minute": 28}
